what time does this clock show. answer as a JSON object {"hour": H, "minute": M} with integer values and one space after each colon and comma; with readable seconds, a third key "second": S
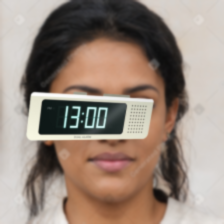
{"hour": 13, "minute": 0}
